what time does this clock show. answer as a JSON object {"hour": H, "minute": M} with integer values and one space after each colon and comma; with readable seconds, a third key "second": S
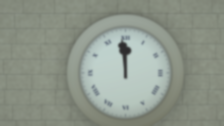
{"hour": 11, "minute": 59}
